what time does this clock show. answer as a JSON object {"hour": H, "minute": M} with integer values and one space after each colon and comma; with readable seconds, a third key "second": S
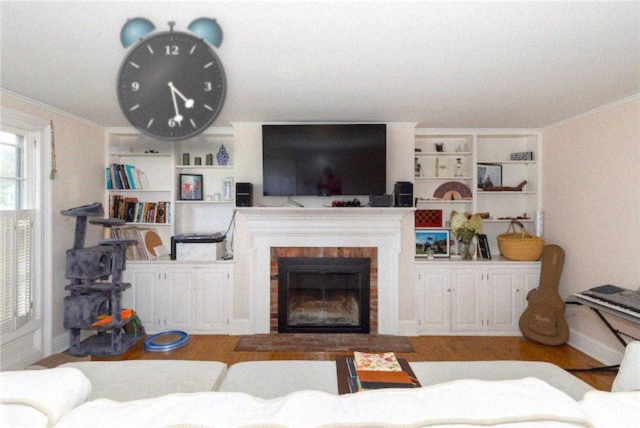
{"hour": 4, "minute": 28}
